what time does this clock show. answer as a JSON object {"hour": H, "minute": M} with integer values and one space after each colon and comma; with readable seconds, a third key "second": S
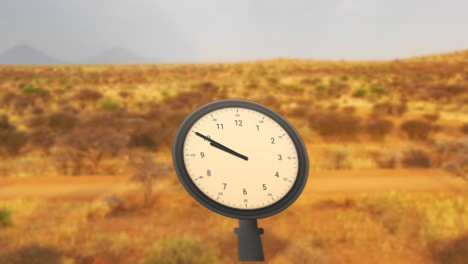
{"hour": 9, "minute": 50}
